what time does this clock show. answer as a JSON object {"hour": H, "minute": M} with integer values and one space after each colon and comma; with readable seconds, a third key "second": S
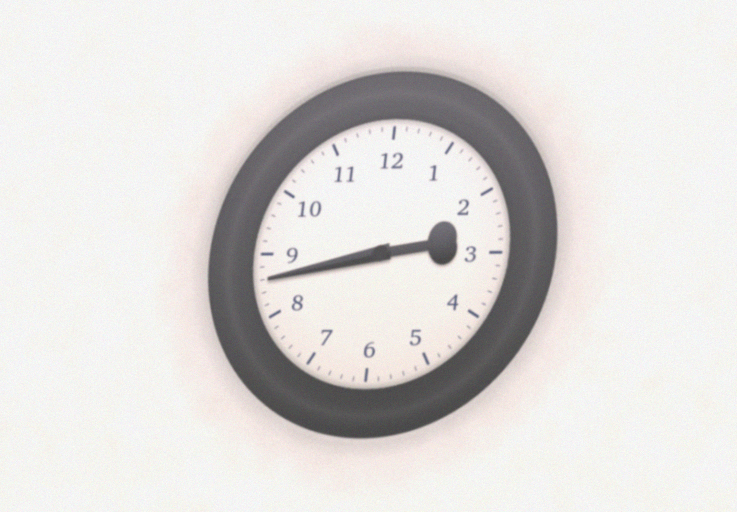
{"hour": 2, "minute": 43}
